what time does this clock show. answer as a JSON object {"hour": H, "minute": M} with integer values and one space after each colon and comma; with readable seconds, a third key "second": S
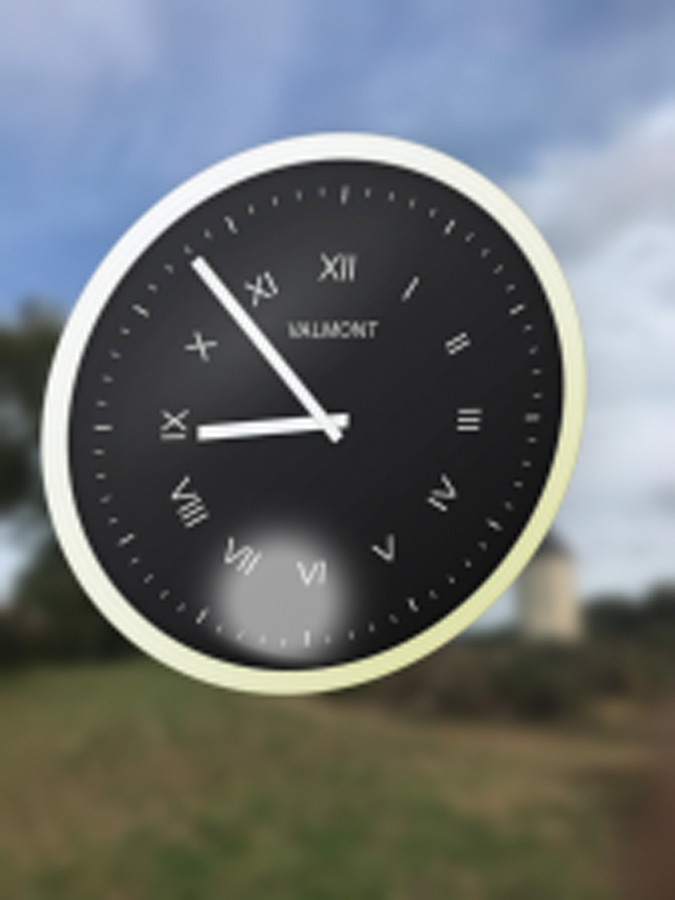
{"hour": 8, "minute": 53}
